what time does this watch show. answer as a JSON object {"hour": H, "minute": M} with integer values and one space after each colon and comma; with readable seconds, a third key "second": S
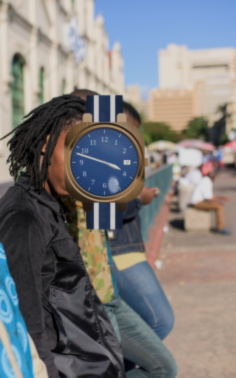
{"hour": 3, "minute": 48}
